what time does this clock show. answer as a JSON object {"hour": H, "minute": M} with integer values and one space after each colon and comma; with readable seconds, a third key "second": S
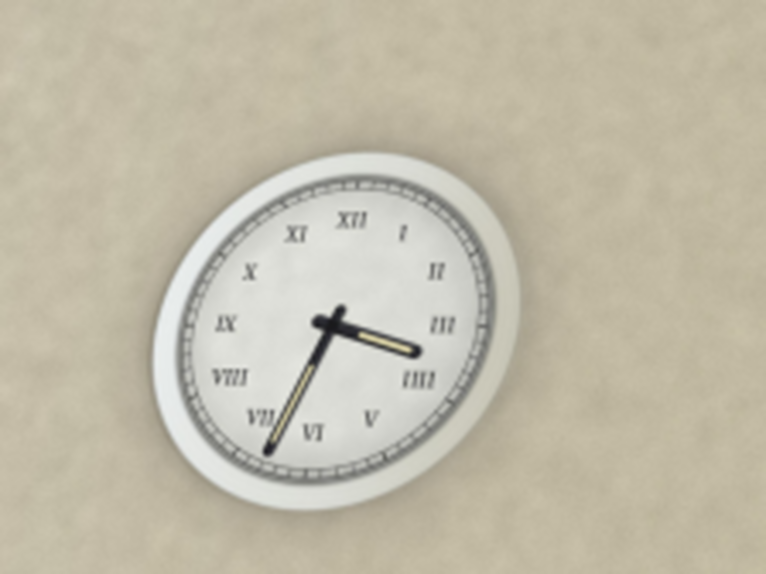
{"hour": 3, "minute": 33}
